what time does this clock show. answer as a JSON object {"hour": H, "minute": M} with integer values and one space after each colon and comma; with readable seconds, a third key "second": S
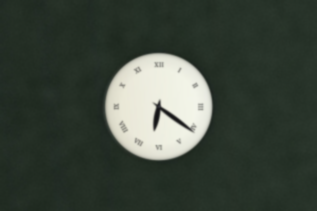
{"hour": 6, "minute": 21}
